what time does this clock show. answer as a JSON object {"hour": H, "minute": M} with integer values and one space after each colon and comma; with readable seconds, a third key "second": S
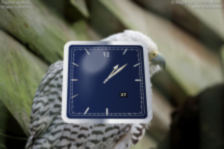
{"hour": 1, "minute": 8}
